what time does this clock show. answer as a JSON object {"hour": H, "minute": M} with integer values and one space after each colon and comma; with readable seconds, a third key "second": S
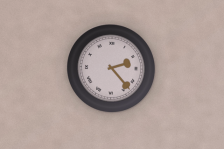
{"hour": 2, "minute": 23}
